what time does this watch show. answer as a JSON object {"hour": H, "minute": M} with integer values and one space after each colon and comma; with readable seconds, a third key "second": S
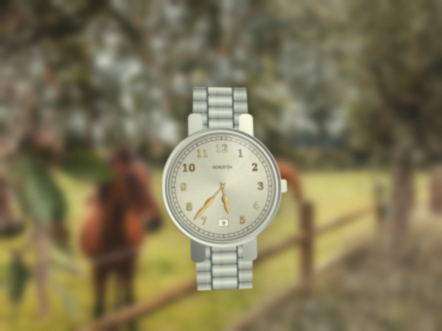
{"hour": 5, "minute": 37}
